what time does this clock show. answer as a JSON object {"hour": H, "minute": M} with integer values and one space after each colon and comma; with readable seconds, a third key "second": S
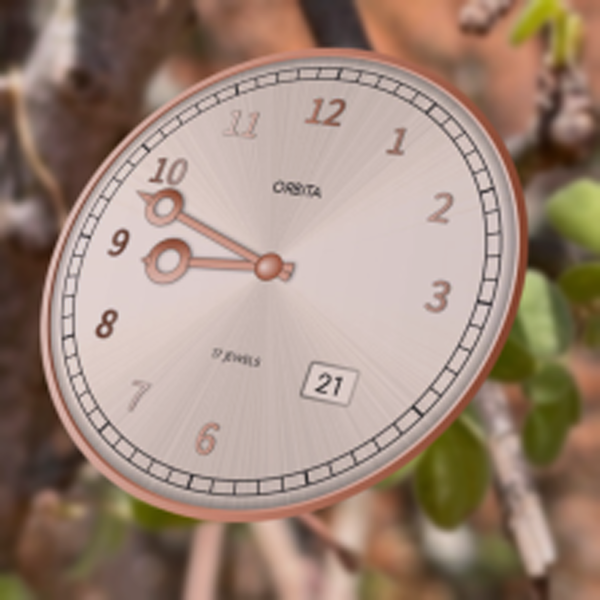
{"hour": 8, "minute": 48}
